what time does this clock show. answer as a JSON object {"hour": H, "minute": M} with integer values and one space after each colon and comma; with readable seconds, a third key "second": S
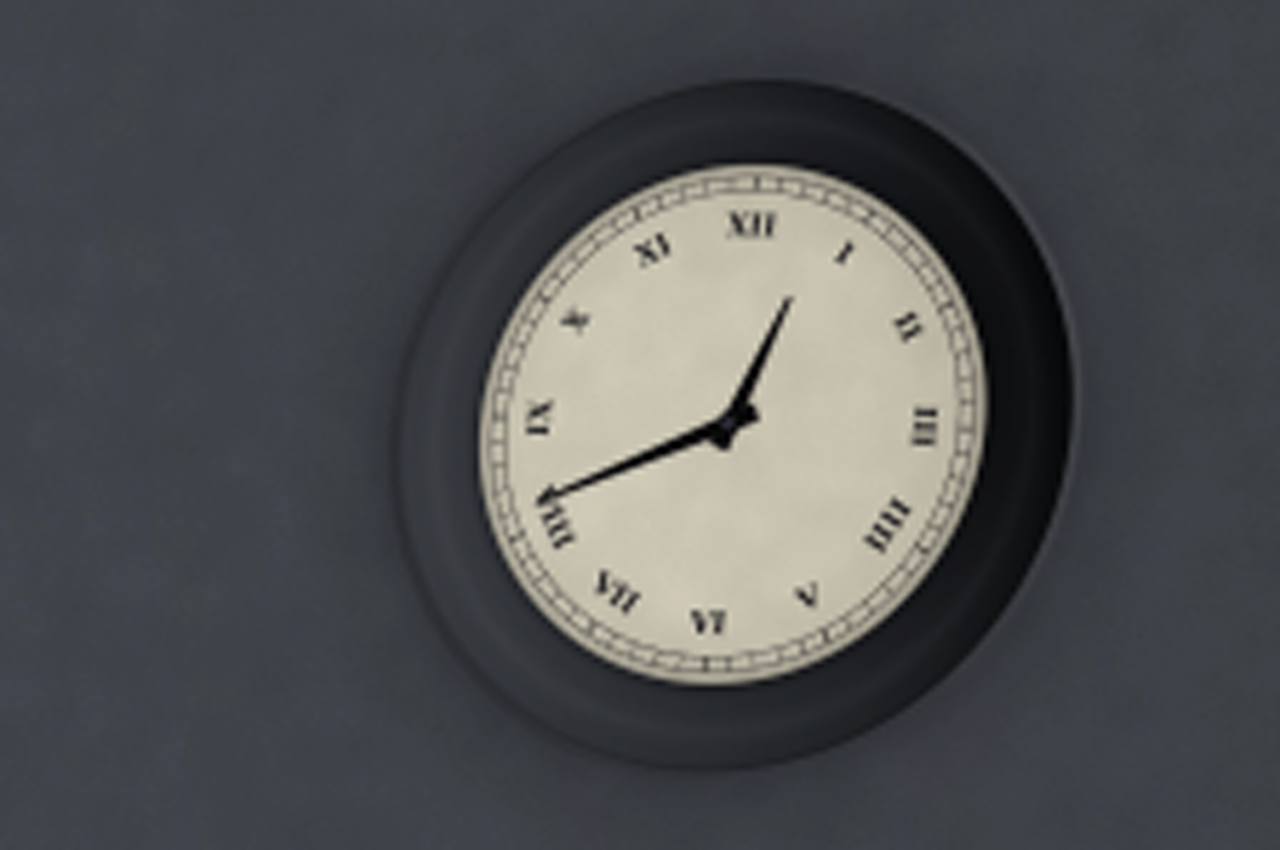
{"hour": 12, "minute": 41}
